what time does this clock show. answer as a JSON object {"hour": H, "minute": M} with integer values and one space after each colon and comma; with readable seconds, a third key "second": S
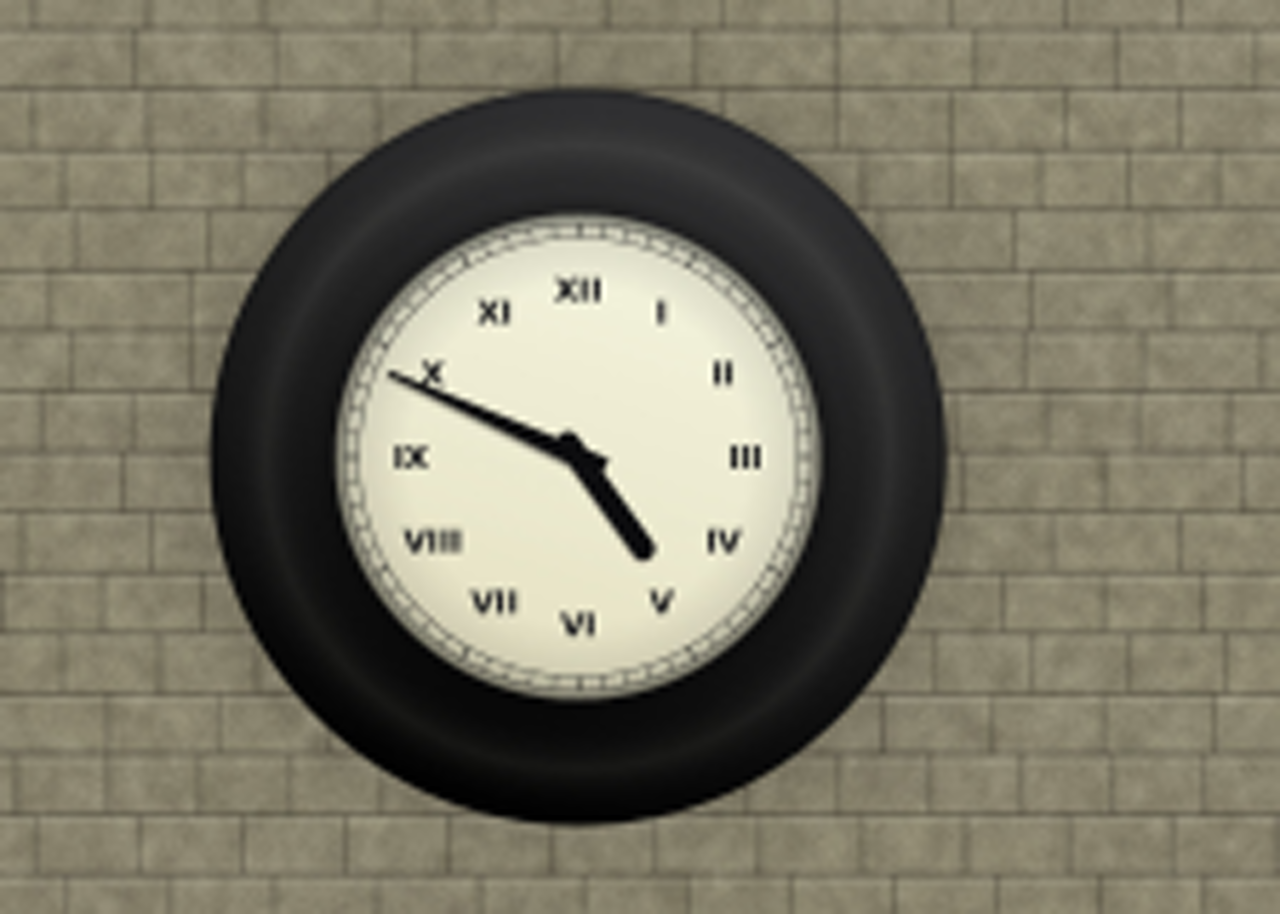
{"hour": 4, "minute": 49}
